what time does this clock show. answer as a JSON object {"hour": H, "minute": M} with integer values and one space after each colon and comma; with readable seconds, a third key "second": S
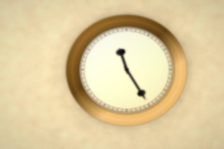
{"hour": 11, "minute": 25}
